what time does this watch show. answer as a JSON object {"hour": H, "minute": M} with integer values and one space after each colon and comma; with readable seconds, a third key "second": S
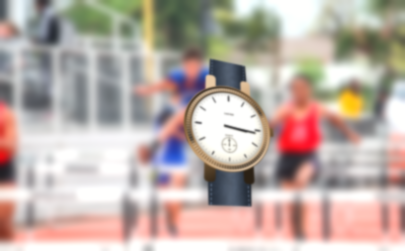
{"hour": 3, "minute": 16}
